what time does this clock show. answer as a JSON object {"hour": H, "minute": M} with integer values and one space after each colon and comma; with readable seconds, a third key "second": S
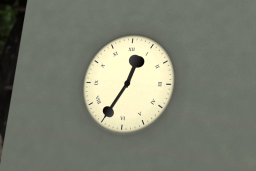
{"hour": 12, "minute": 35}
